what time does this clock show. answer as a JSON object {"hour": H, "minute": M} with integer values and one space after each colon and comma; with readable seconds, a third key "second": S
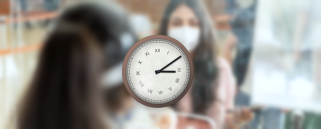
{"hour": 3, "minute": 10}
